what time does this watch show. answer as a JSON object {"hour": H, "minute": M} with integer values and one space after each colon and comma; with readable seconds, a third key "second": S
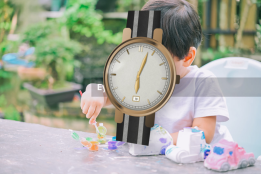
{"hour": 6, "minute": 3}
